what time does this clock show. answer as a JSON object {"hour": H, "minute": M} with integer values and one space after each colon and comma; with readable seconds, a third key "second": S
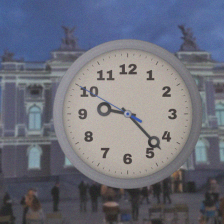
{"hour": 9, "minute": 22, "second": 50}
